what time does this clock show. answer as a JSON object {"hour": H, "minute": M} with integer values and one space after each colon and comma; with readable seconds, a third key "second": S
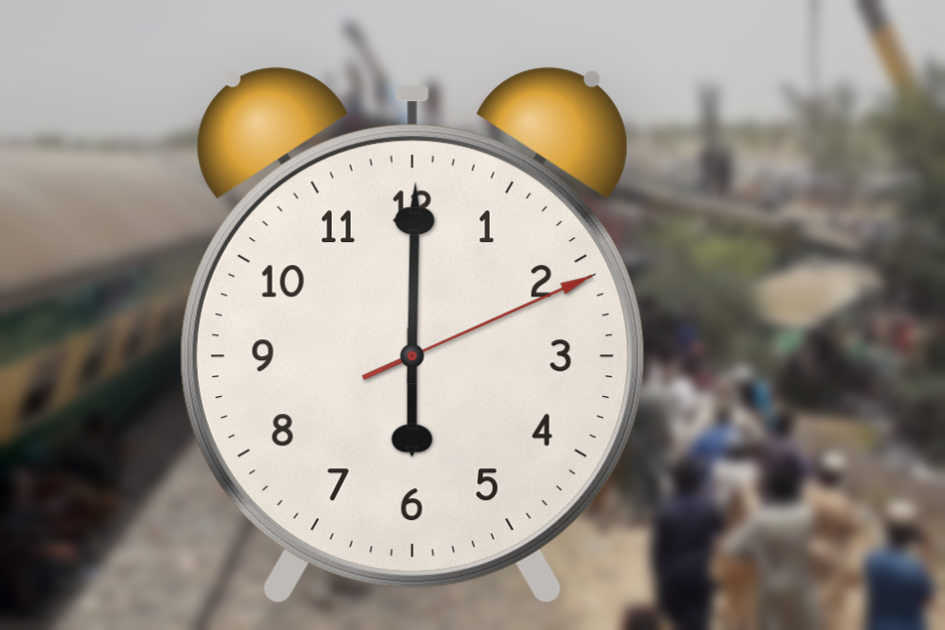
{"hour": 6, "minute": 0, "second": 11}
